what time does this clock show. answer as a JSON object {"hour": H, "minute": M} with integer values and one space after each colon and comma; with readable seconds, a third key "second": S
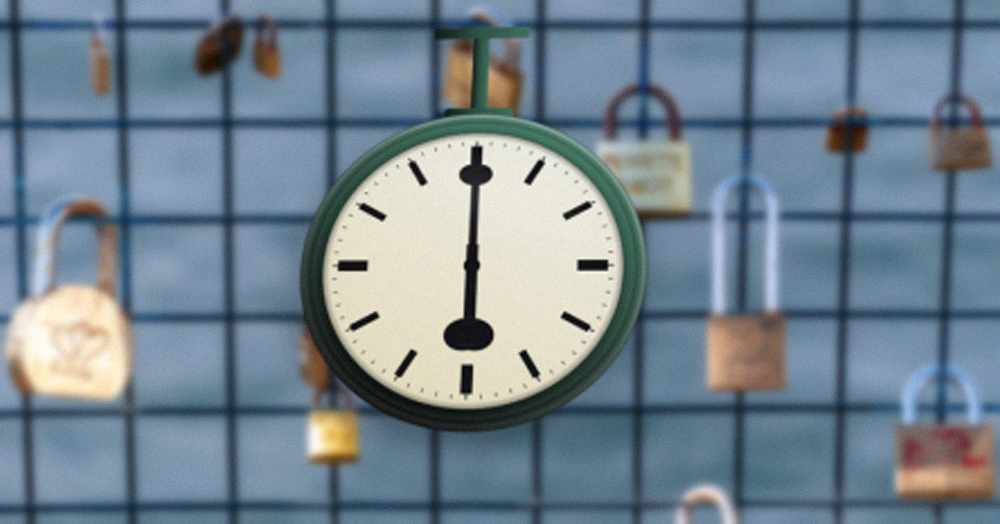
{"hour": 6, "minute": 0}
